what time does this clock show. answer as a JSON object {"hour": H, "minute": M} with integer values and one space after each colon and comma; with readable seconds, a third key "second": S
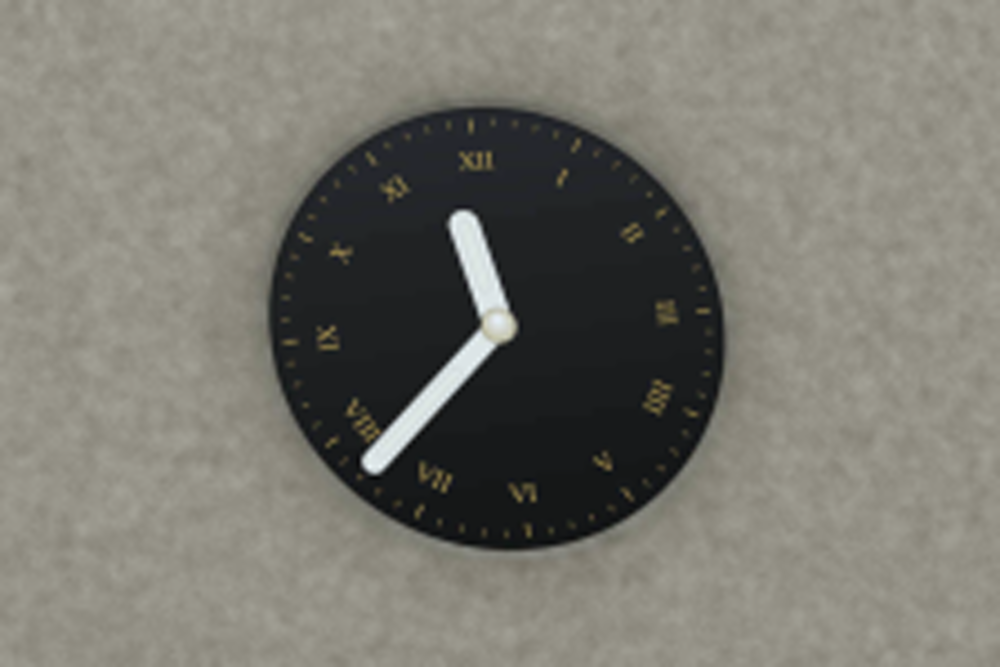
{"hour": 11, "minute": 38}
